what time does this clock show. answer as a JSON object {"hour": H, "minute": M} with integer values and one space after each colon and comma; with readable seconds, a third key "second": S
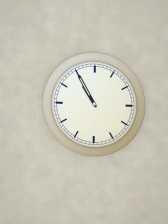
{"hour": 10, "minute": 55}
